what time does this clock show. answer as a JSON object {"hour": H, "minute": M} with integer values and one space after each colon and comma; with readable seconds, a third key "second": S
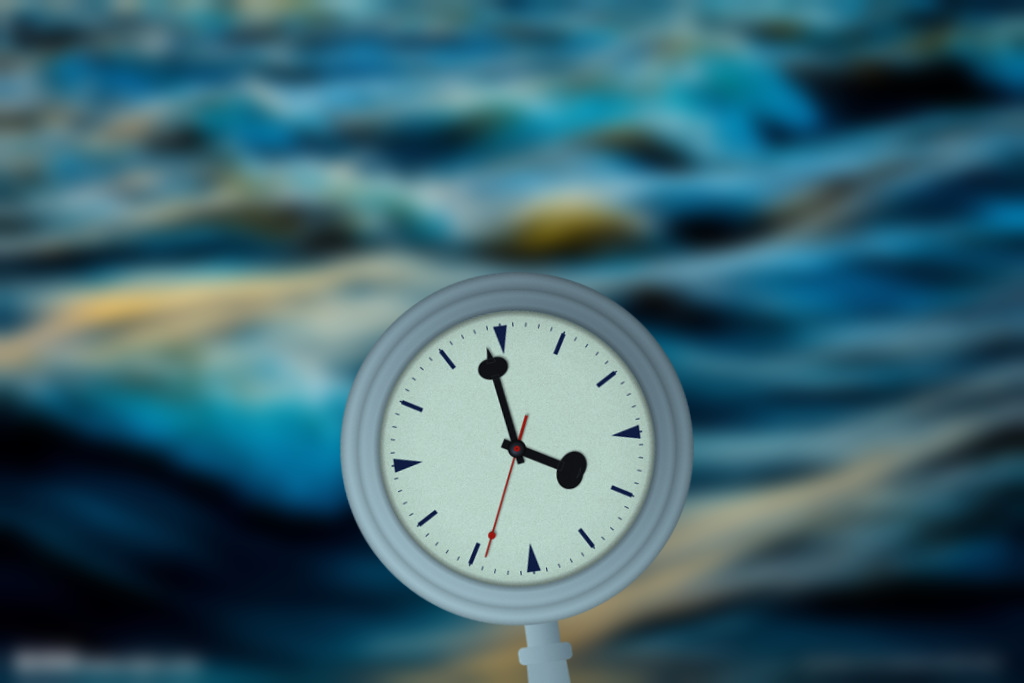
{"hour": 3, "minute": 58, "second": 34}
